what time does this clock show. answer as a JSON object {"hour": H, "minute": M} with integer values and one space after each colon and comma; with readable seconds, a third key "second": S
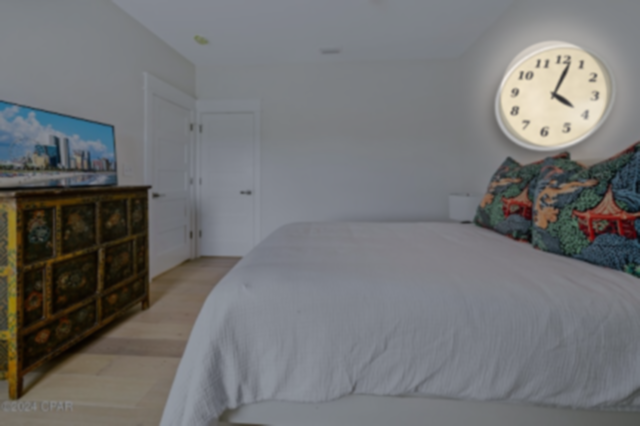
{"hour": 4, "minute": 2}
